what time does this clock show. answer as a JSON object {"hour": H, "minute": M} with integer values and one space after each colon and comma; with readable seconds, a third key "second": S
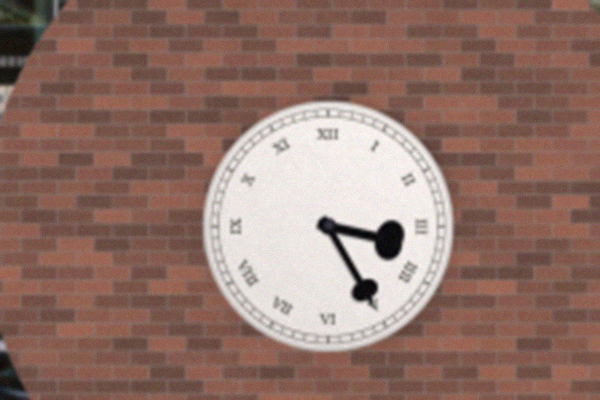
{"hour": 3, "minute": 25}
